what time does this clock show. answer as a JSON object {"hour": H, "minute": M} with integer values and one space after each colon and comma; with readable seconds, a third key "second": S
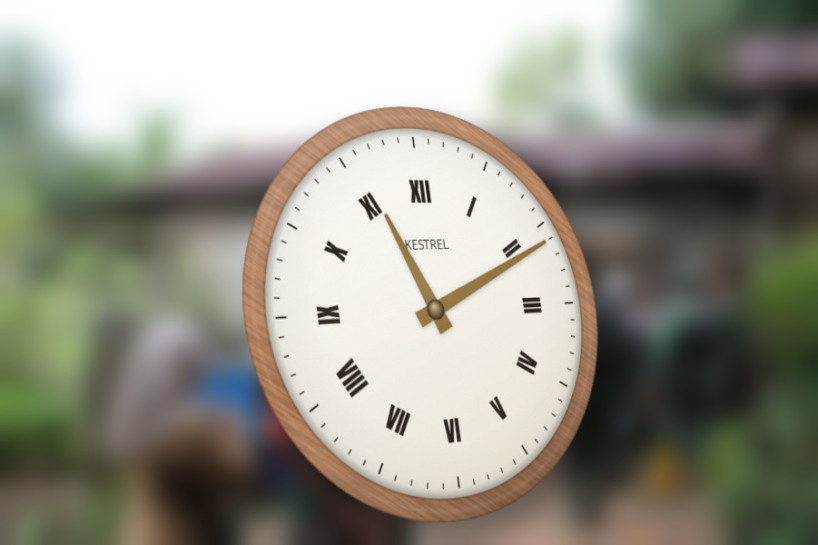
{"hour": 11, "minute": 11}
